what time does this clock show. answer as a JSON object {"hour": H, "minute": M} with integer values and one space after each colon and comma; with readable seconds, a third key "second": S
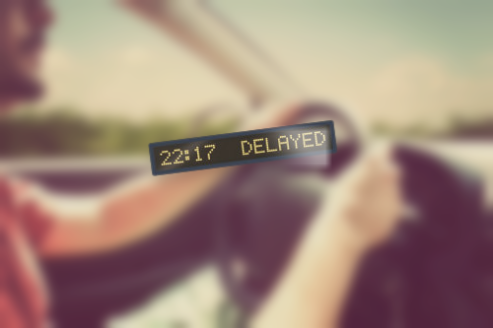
{"hour": 22, "minute": 17}
